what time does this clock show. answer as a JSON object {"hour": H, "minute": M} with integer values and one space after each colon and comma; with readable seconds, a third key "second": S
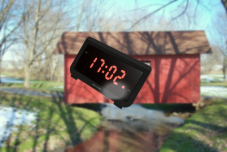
{"hour": 17, "minute": 2}
